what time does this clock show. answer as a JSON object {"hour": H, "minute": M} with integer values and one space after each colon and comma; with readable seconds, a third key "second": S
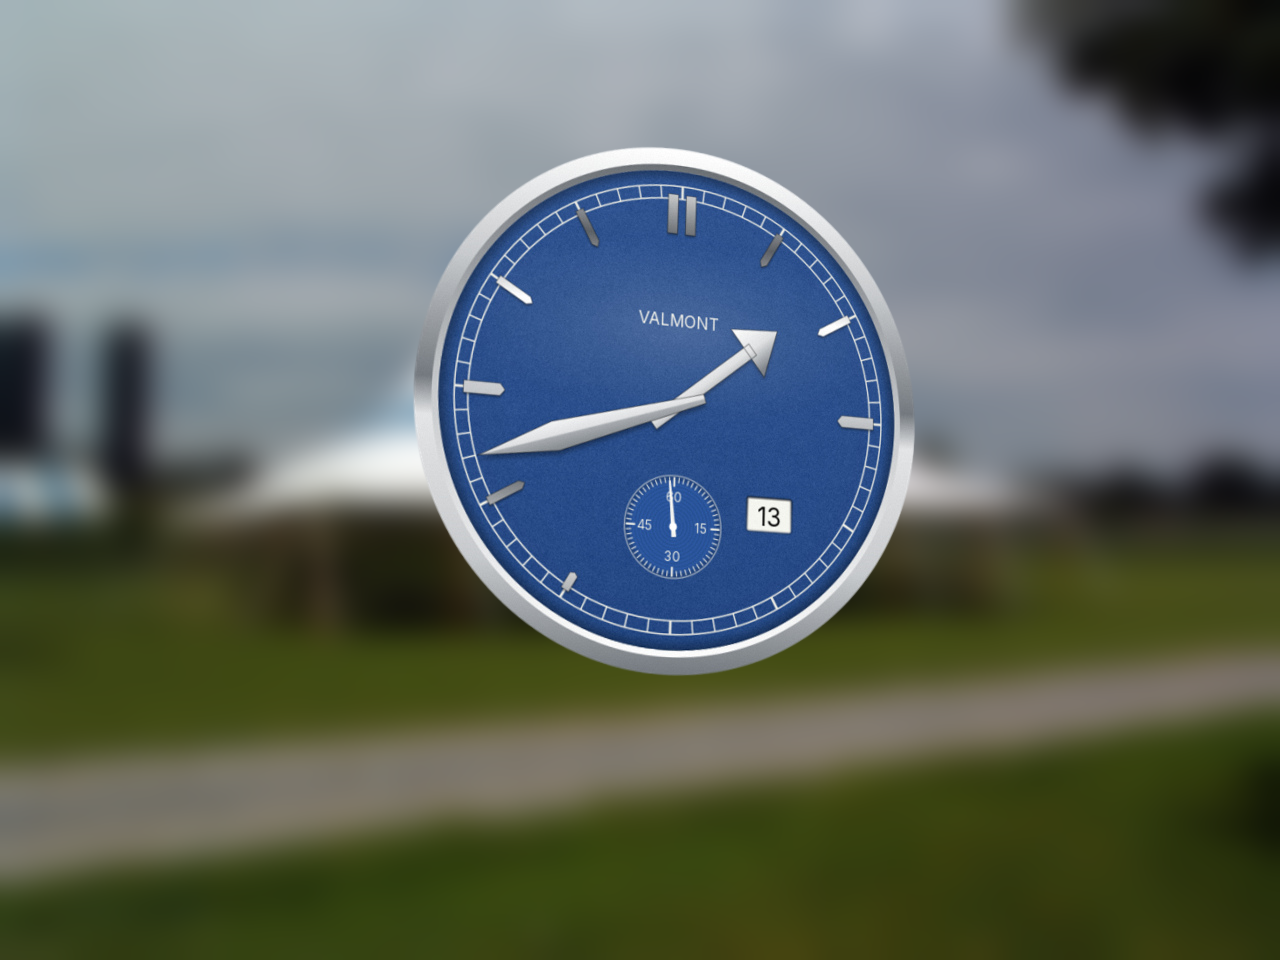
{"hour": 1, "minute": 41, "second": 59}
